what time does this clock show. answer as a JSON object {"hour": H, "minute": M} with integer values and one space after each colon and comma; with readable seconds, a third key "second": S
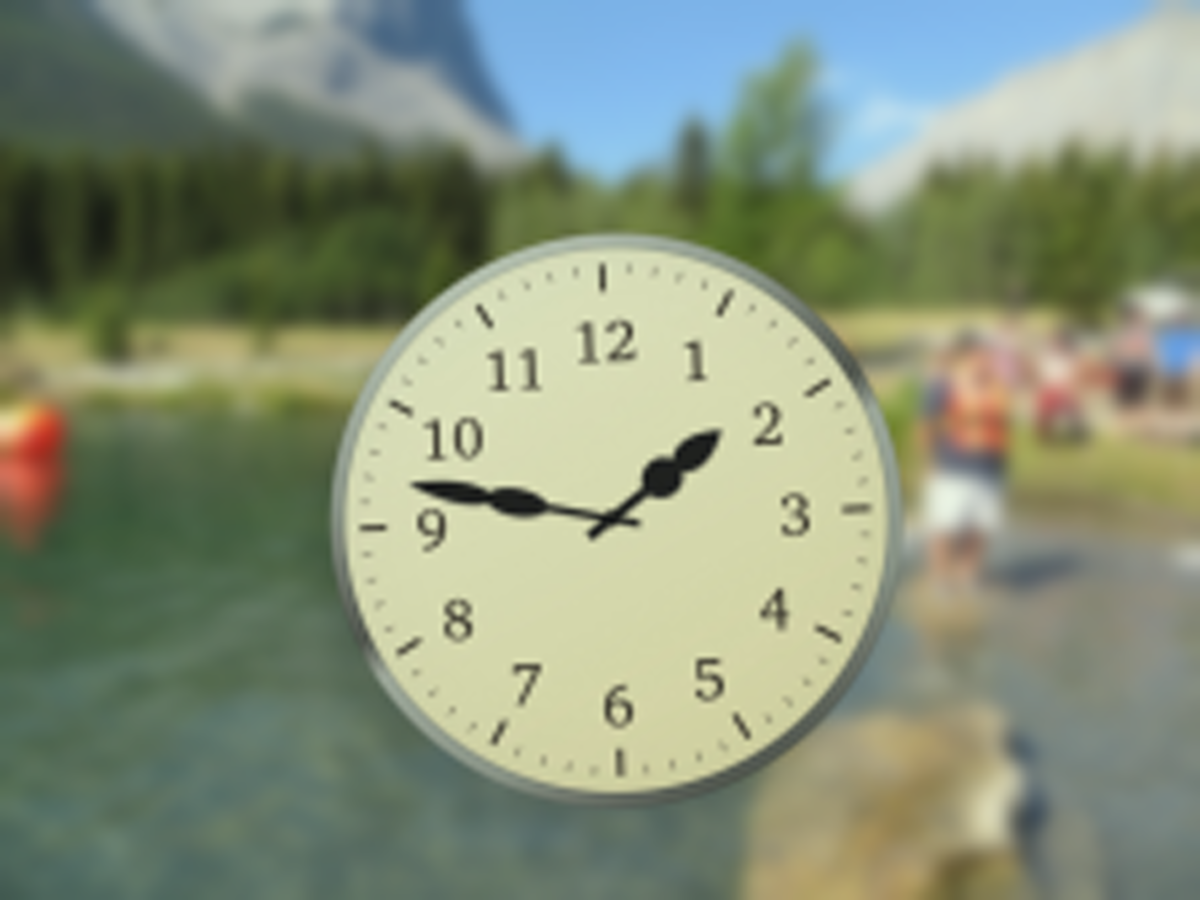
{"hour": 1, "minute": 47}
